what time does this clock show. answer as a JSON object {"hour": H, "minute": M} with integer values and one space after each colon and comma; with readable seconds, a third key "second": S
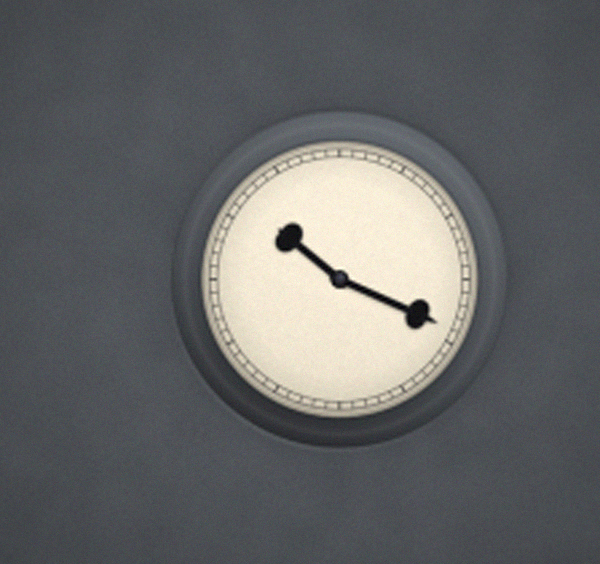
{"hour": 10, "minute": 19}
